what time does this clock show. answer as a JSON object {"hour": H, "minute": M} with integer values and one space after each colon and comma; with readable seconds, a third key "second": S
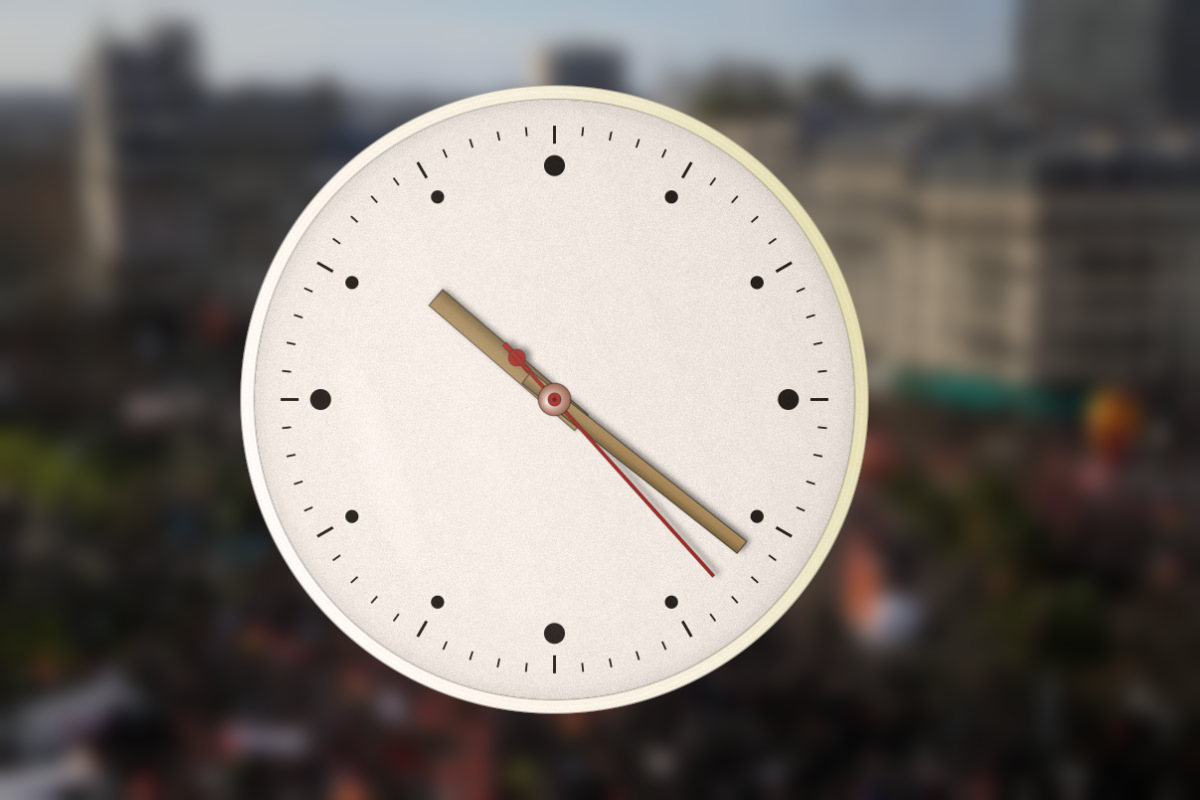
{"hour": 10, "minute": 21, "second": 23}
